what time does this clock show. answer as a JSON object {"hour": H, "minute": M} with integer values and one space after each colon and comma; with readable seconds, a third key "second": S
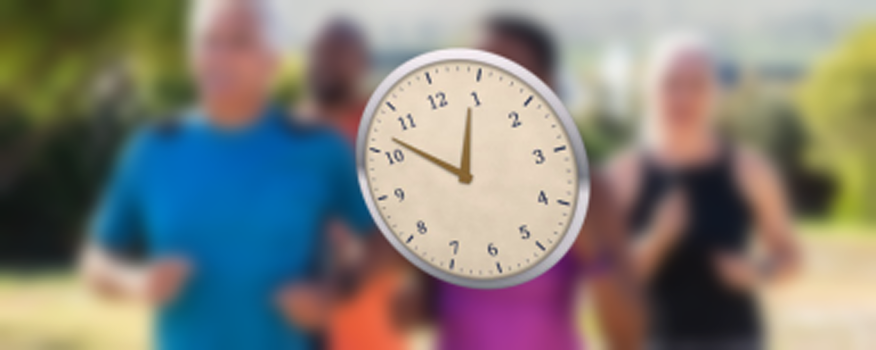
{"hour": 12, "minute": 52}
